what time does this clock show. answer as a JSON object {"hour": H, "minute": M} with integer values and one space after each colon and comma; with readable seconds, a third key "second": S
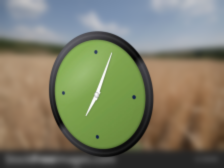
{"hour": 7, "minute": 4}
